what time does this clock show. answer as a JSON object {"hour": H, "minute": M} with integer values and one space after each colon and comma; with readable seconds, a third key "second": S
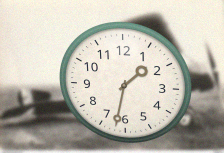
{"hour": 1, "minute": 32}
